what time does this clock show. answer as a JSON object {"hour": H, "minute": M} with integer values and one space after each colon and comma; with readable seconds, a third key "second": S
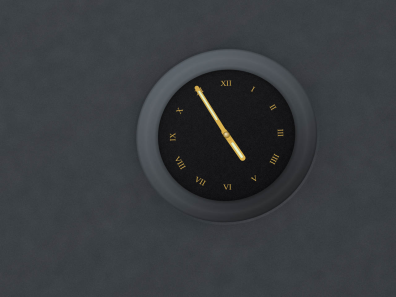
{"hour": 4, "minute": 55}
